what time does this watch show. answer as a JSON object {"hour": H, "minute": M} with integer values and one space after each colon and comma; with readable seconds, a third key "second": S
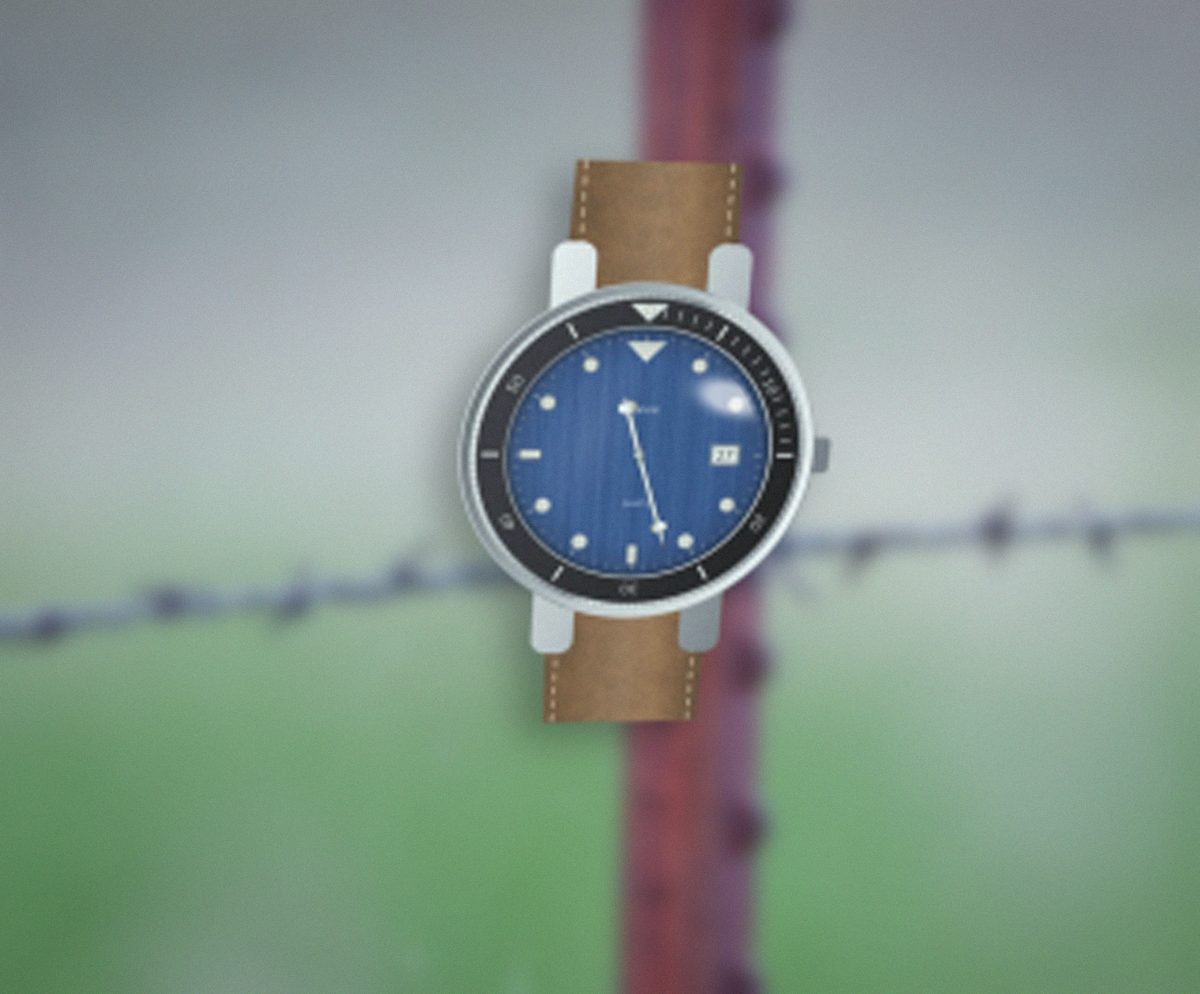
{"hour": 11, "minute": 27}
